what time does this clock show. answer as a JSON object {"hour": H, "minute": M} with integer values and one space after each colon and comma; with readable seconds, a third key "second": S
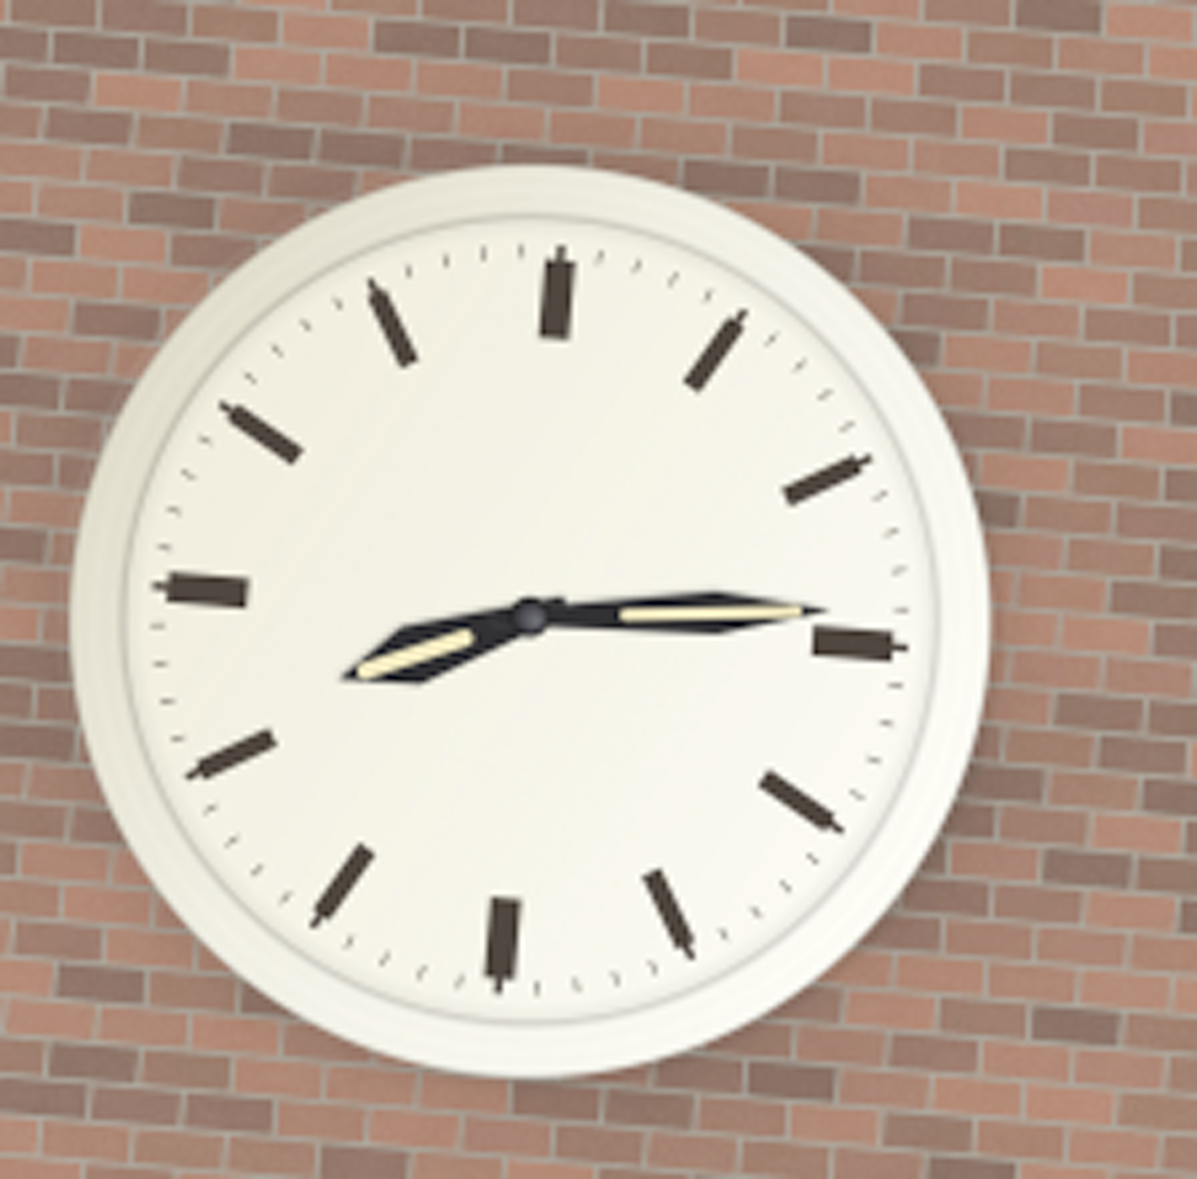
{"hour": 8, "minute": 14}
